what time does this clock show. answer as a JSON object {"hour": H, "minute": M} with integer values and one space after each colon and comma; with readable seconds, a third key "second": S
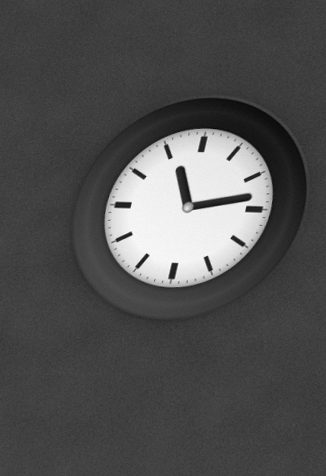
{"hour": 11, "minute": 13}
